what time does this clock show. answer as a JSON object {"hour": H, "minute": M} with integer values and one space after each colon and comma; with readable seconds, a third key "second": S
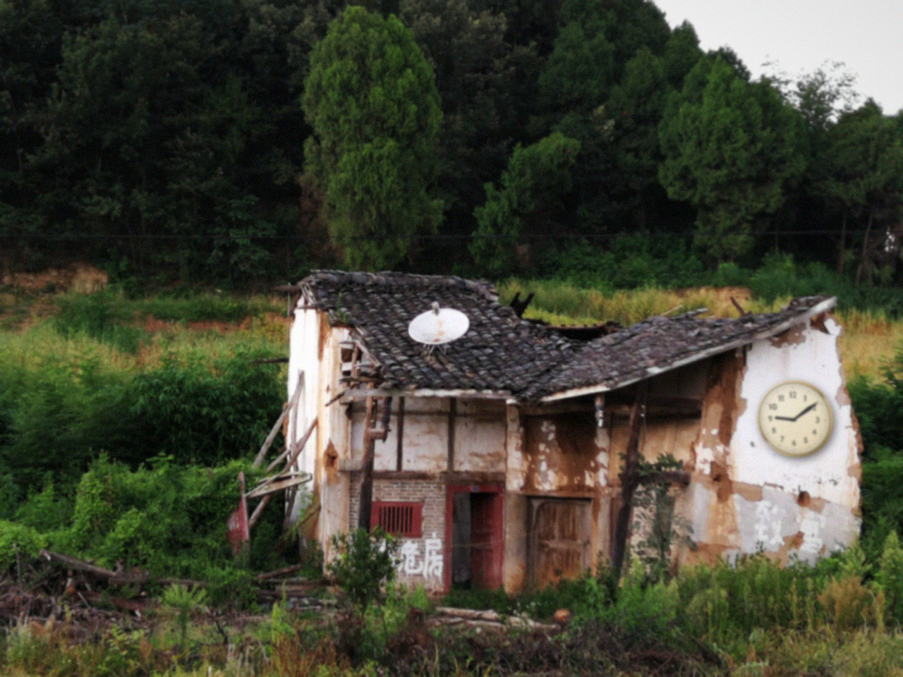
{"hour": 9, "minute": 9}
